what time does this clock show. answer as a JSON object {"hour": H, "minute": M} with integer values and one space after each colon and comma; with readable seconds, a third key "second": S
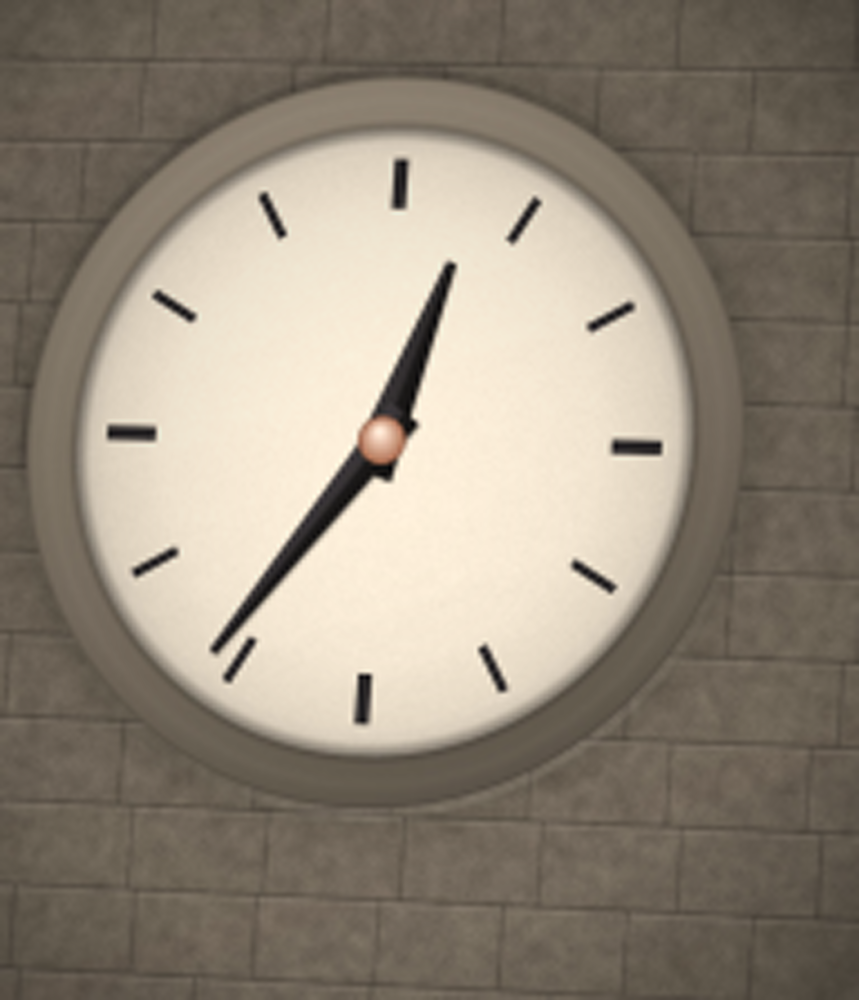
{"hour": 12, "minute": 36}
